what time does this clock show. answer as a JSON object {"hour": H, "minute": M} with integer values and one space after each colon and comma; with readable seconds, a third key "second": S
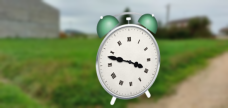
{"hour": 3, "minute": 48}
